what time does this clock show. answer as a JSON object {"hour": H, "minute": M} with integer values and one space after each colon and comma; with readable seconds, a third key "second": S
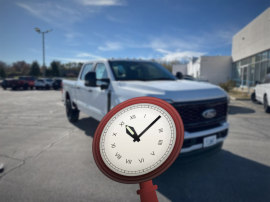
{"hour": 11, "minute": 10}
